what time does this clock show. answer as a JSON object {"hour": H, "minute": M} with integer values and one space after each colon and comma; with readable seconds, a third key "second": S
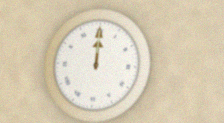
{"hour": 12, "minute": 0}
